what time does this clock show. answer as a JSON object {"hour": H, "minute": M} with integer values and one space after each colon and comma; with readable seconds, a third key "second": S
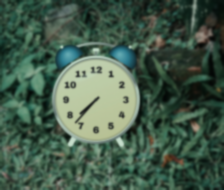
{"hour": 7, "minute": 37}
